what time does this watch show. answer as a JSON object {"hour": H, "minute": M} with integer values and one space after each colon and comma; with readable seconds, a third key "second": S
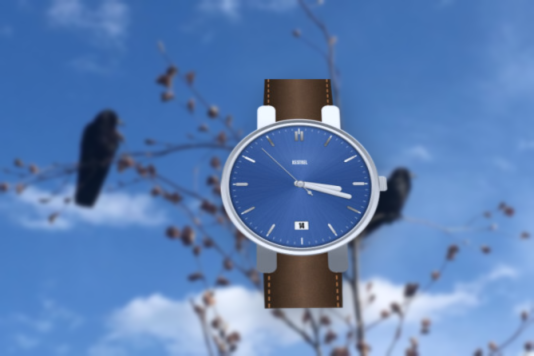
{"hour": 3, "minute": 17, "second": 53}
